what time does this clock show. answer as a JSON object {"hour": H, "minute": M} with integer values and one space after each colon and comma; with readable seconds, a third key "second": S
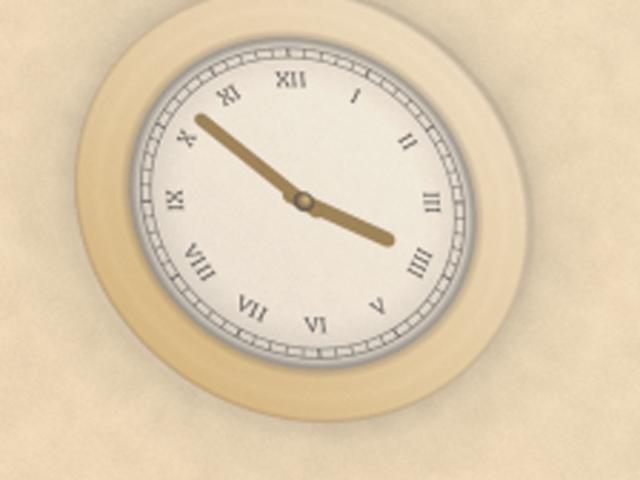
{"hour": 3, "minute": 52}
